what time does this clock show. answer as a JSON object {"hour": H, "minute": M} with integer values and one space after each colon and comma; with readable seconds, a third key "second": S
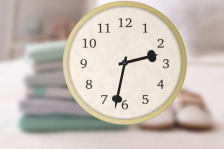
{"hour": 2, "minute": 32}
